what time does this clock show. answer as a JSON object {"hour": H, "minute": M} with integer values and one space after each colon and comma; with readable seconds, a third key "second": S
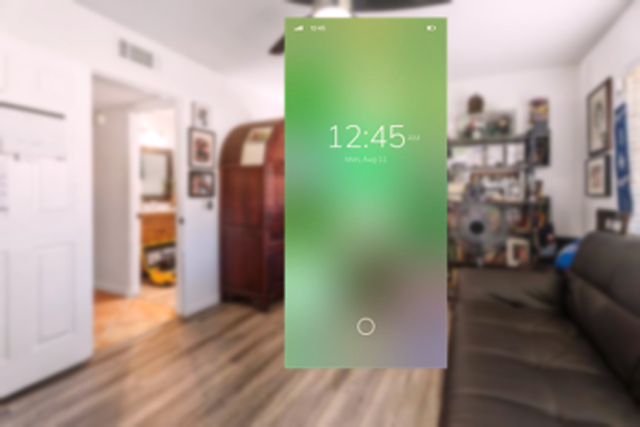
{"hour": 12, "minute": 45}
